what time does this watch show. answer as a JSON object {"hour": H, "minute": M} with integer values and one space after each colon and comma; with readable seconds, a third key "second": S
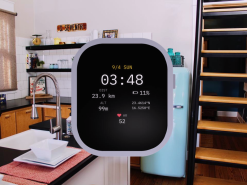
{"hour": 3, "minute": 48}
